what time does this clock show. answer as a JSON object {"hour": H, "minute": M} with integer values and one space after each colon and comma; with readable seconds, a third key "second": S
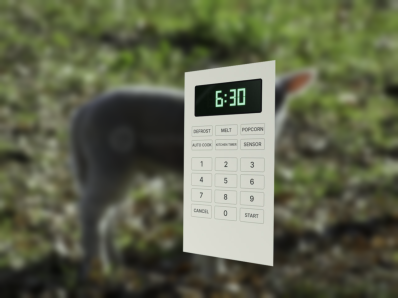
{"hour": 6, "minute": 30}
